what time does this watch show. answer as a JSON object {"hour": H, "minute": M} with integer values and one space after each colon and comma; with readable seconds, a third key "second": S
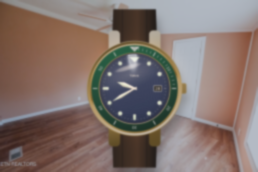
{"hour": 9, "minute": 40}
